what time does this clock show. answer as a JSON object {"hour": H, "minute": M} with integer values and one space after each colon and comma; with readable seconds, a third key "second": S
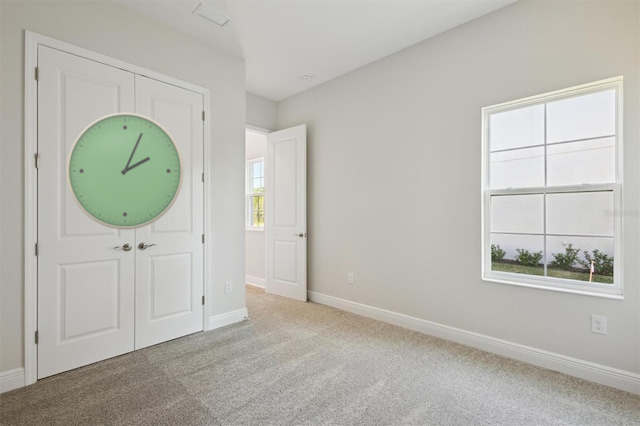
{"hour": 2, "minute": 4}
